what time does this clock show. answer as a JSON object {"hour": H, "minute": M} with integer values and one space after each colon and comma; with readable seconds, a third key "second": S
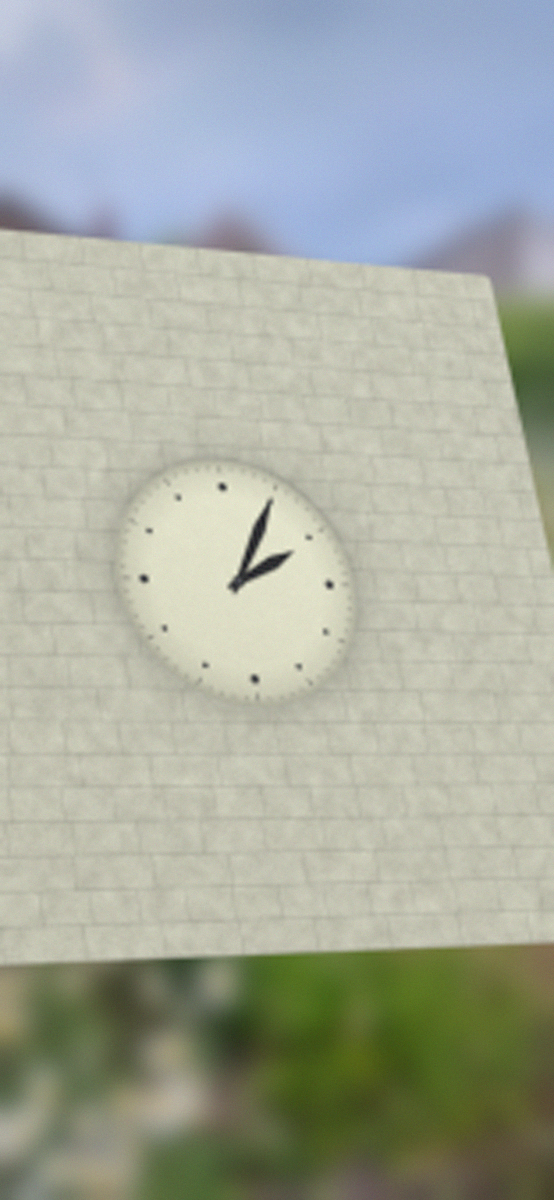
{"hour": 2, "minute": 5}
